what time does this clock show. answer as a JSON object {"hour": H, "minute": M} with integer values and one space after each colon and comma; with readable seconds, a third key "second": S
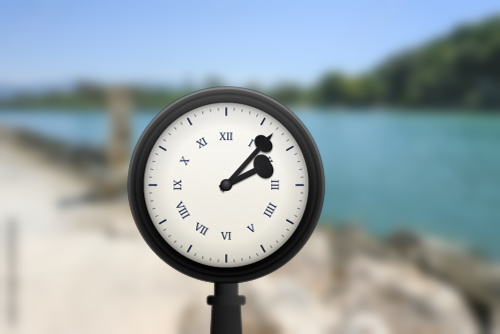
{"hour": 2, "minute": 7}
